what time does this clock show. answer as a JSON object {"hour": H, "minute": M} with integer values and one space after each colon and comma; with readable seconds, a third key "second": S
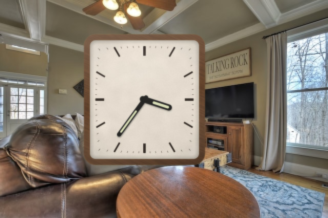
{"hour": 3, "minute": 36}
